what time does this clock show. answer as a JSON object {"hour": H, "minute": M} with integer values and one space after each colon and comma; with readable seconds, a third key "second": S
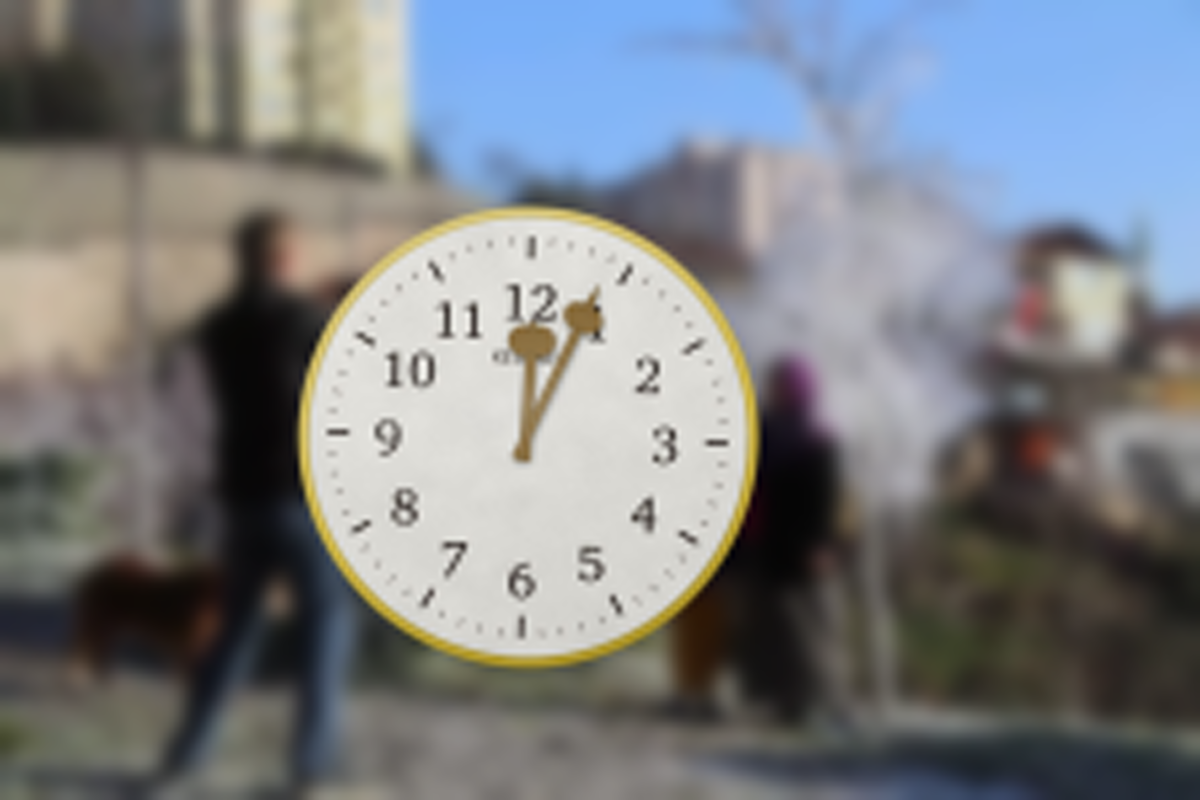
{"hour": 12, "minute": 4}
